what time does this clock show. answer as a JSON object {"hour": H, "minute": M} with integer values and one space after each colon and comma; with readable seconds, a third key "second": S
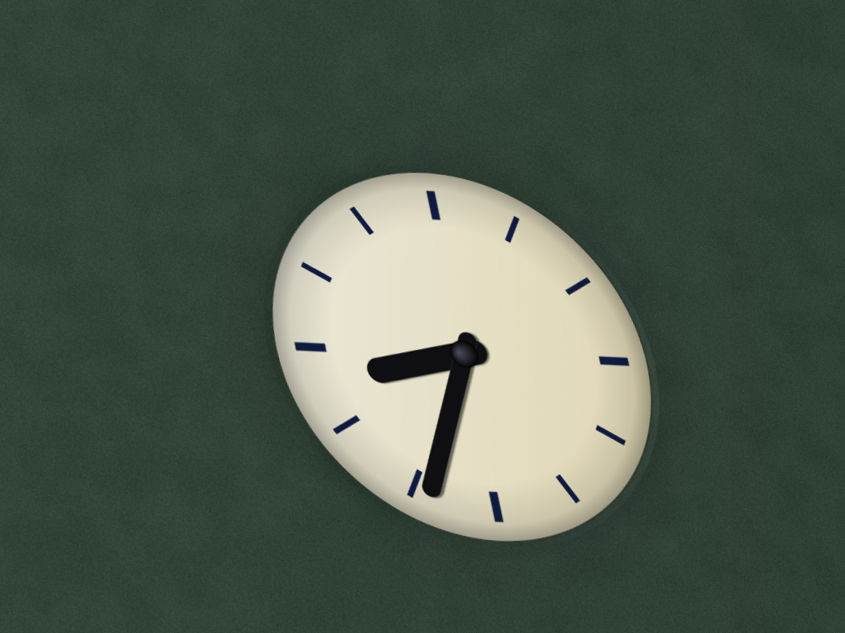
{"hour": 8, "minute": 34}
